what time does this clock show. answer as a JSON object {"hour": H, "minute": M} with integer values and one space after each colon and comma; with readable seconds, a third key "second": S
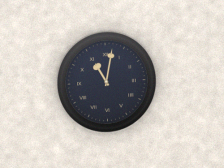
{"hour": 11, "minute": 2}
